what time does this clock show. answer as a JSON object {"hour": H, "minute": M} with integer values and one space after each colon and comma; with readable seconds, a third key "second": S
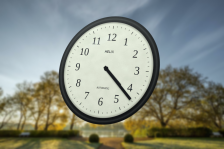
{"hour": 4, "minute": 22}
